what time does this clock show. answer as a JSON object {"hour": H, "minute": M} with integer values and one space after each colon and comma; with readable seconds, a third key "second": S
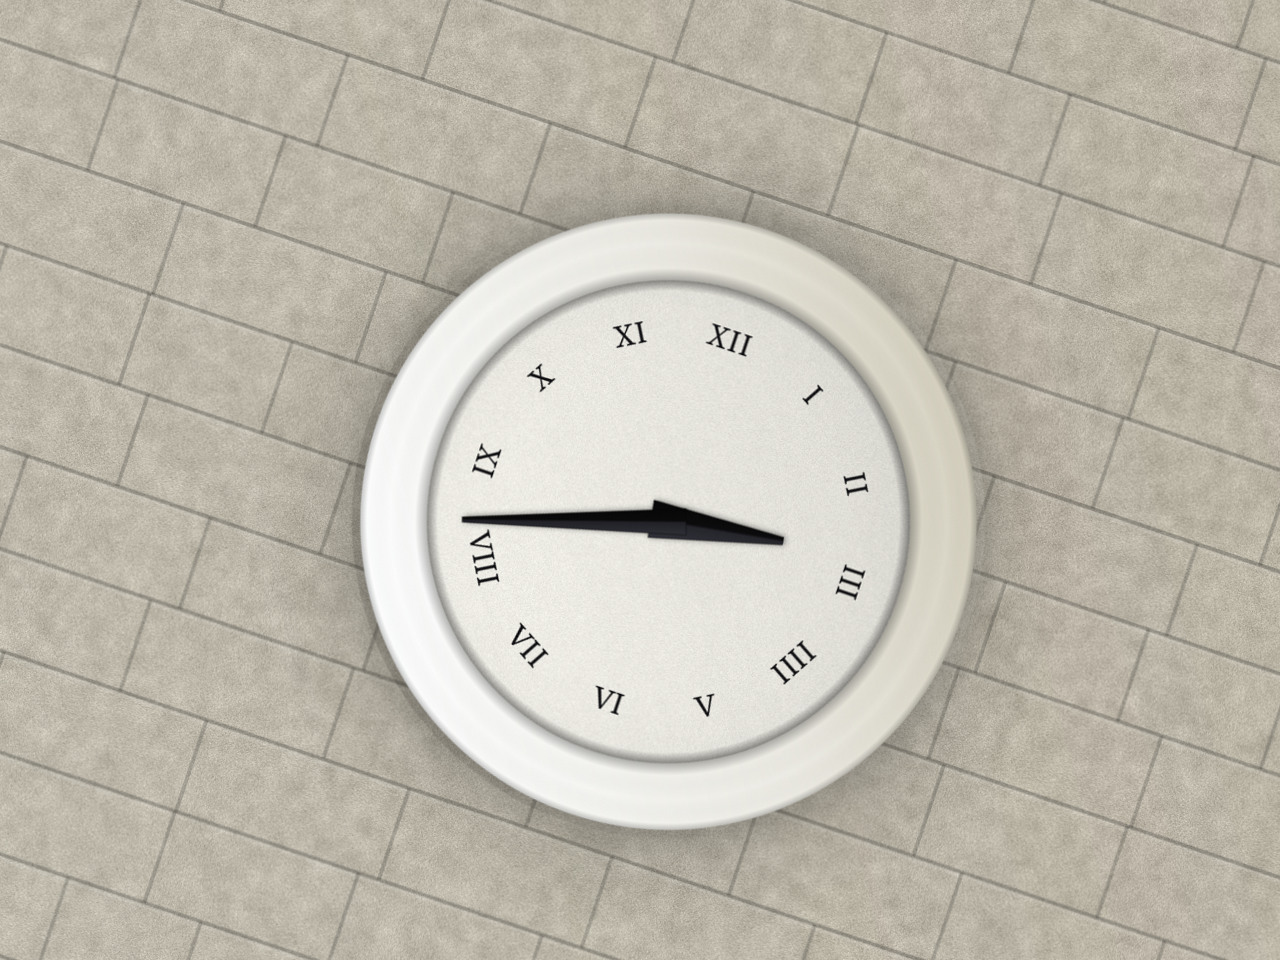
{"hour": 2, "minute": 42}
